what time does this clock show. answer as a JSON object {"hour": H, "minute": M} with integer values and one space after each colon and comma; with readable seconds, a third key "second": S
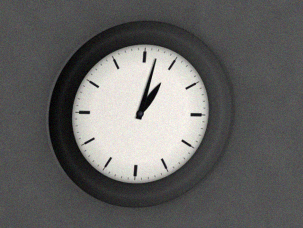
{"hour": 1, "minute": 2}
